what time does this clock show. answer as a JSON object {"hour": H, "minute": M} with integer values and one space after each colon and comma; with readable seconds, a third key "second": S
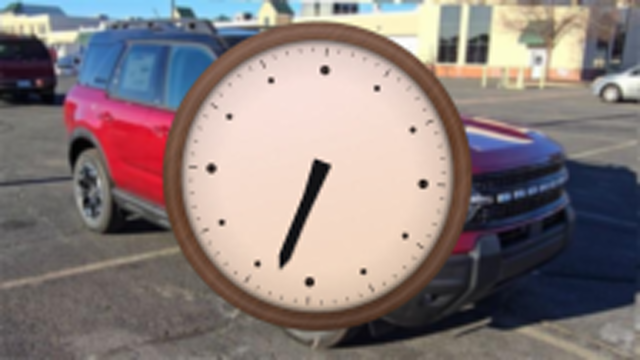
{"hour": 6, "minute": 33}
